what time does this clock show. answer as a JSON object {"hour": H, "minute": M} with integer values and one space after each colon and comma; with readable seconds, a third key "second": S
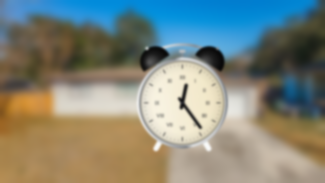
{"hour": 12, "minute": 24}
